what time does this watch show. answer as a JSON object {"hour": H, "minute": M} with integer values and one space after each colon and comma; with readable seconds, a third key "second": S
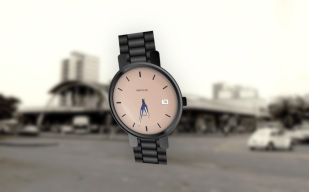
{"hour": 5, "minute": 33}
